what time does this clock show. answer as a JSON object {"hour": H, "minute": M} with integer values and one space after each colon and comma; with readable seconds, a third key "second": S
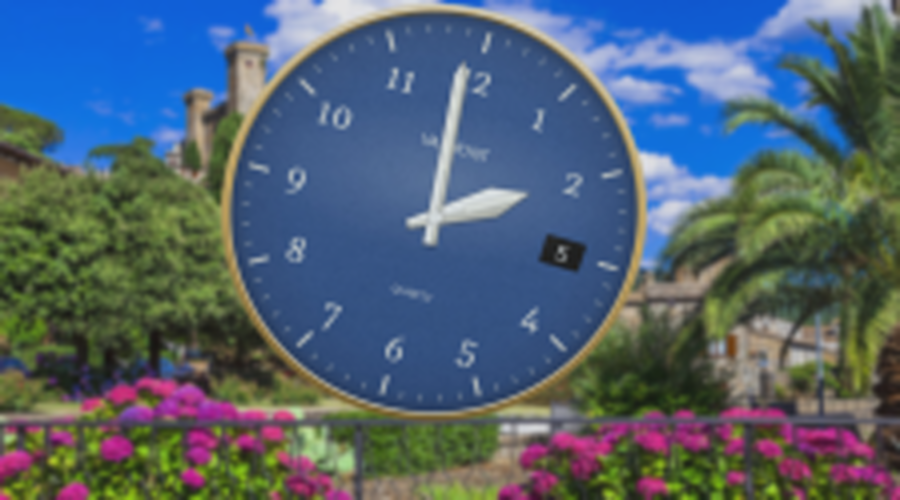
{"hour": 1, "minute": 59}
